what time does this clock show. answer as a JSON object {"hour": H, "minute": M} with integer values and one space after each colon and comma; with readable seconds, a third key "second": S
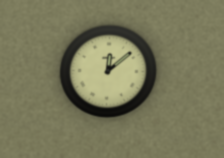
{"hour": 12, "minute": 8}
